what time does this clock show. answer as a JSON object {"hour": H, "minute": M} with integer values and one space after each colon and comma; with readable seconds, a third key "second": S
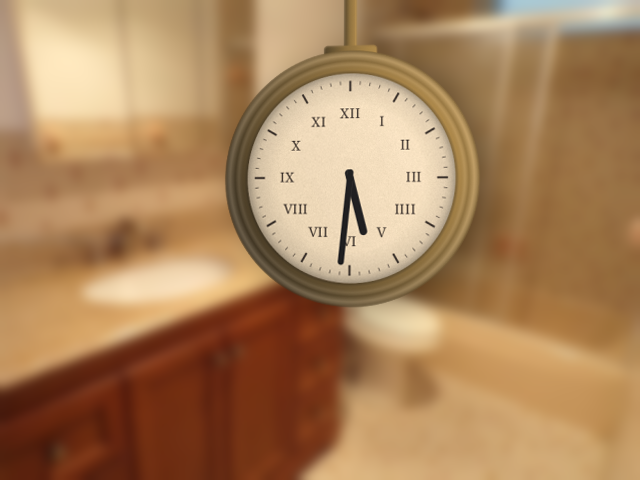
{"hour": 5, "minute": 31}
